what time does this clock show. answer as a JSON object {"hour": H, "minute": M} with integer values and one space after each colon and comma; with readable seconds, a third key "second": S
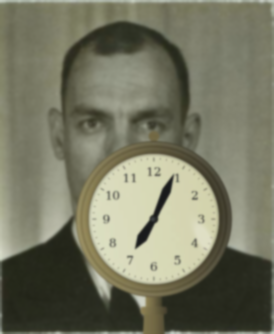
{"hour": 7, "minute": 4}
